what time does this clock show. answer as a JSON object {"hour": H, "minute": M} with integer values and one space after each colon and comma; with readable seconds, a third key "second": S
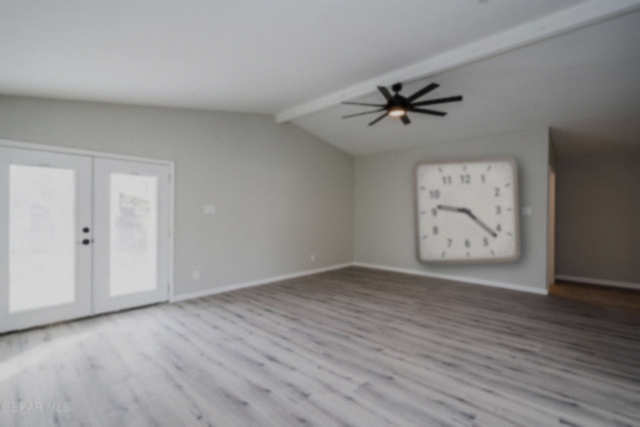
{"hour": 9, "minute": 22}
